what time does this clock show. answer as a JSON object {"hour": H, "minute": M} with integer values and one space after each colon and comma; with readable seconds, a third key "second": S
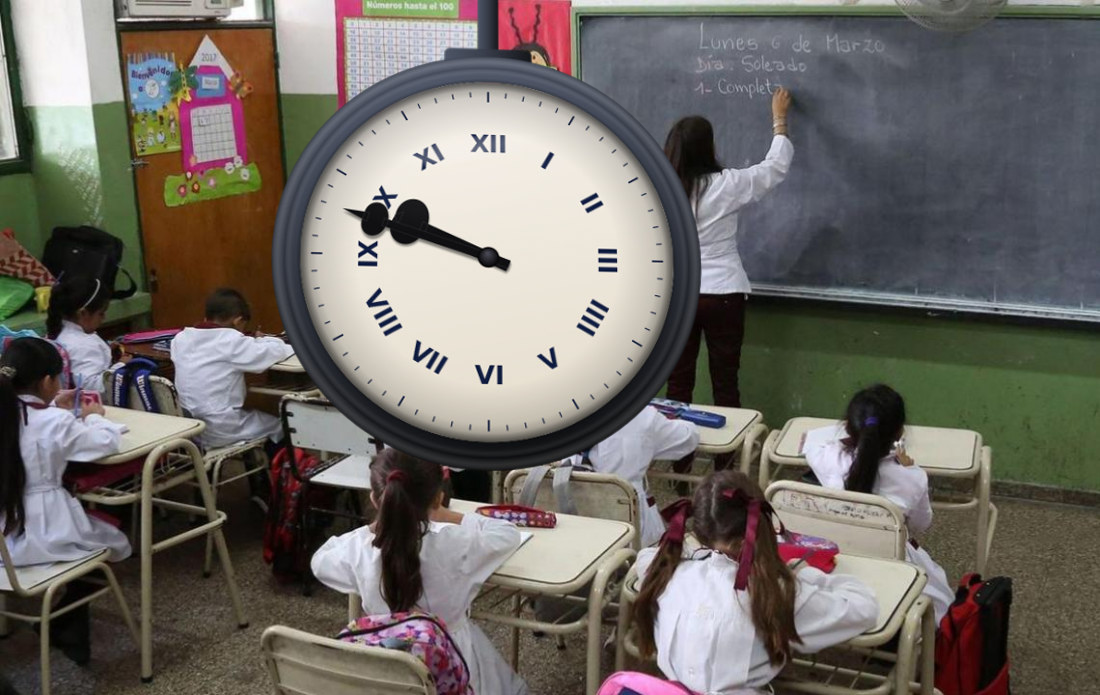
{"hour": 9, "minute": 48}
